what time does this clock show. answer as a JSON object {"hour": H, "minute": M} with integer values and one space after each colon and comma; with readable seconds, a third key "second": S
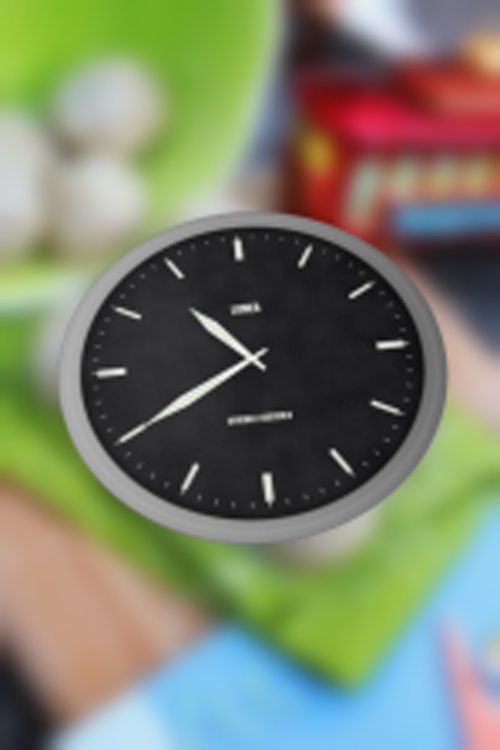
{"hour": 10, "minute": 40}
